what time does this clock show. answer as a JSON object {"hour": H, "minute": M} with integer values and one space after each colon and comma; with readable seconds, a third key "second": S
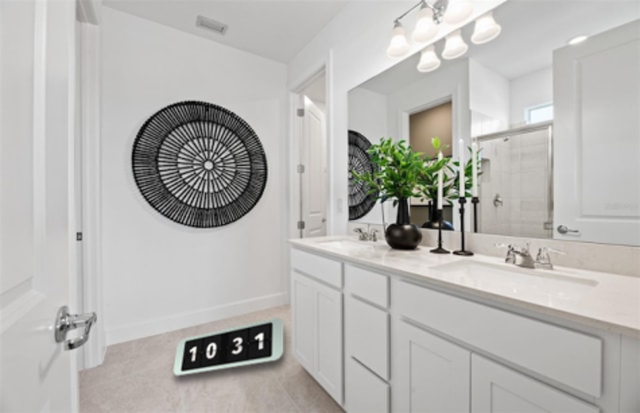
{"hour": 10, "minute": 31}
